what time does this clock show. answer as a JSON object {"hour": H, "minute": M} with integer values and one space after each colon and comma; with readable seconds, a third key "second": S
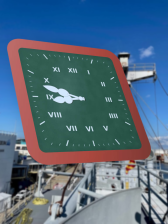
{"hour": 8, "minute": 48}
